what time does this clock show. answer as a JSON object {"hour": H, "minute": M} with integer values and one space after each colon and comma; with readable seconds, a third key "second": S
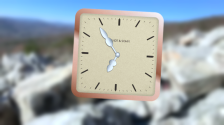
{"hour": 6, "minute": 54}
